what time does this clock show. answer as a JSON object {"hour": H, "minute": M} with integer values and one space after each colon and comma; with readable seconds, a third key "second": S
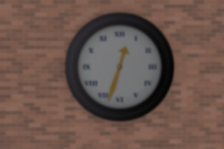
{"hour": 12, "minute": 33}
